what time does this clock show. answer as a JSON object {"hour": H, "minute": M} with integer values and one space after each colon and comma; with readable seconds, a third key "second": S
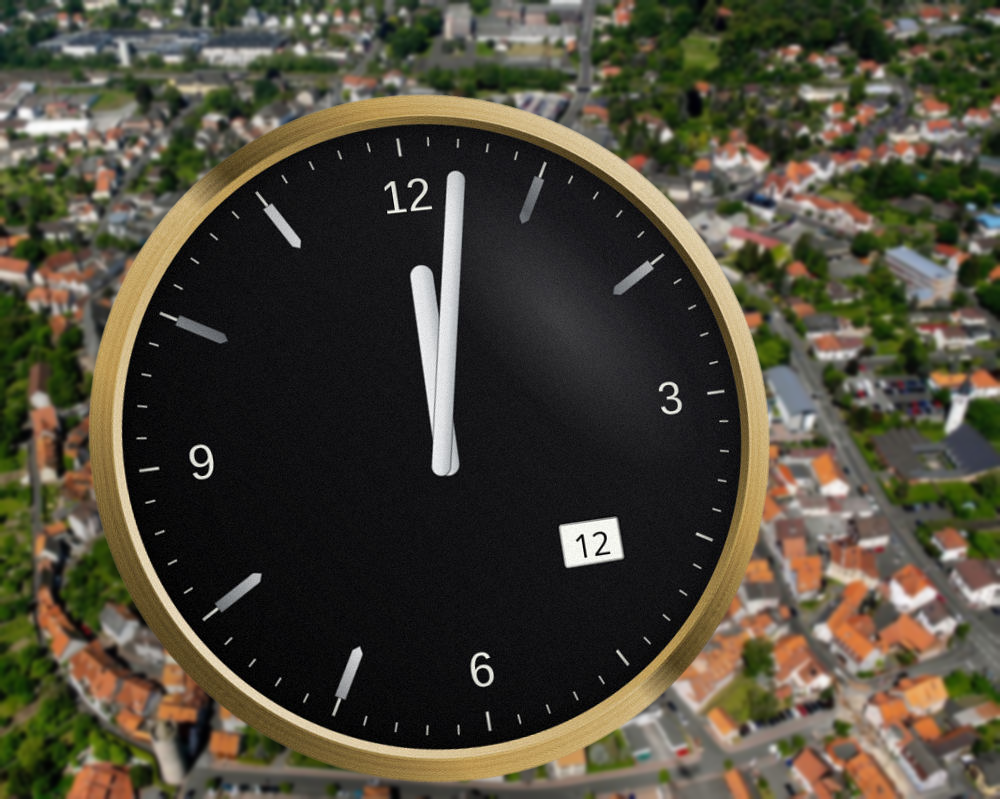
{"hour": 12, "minute": 2}
